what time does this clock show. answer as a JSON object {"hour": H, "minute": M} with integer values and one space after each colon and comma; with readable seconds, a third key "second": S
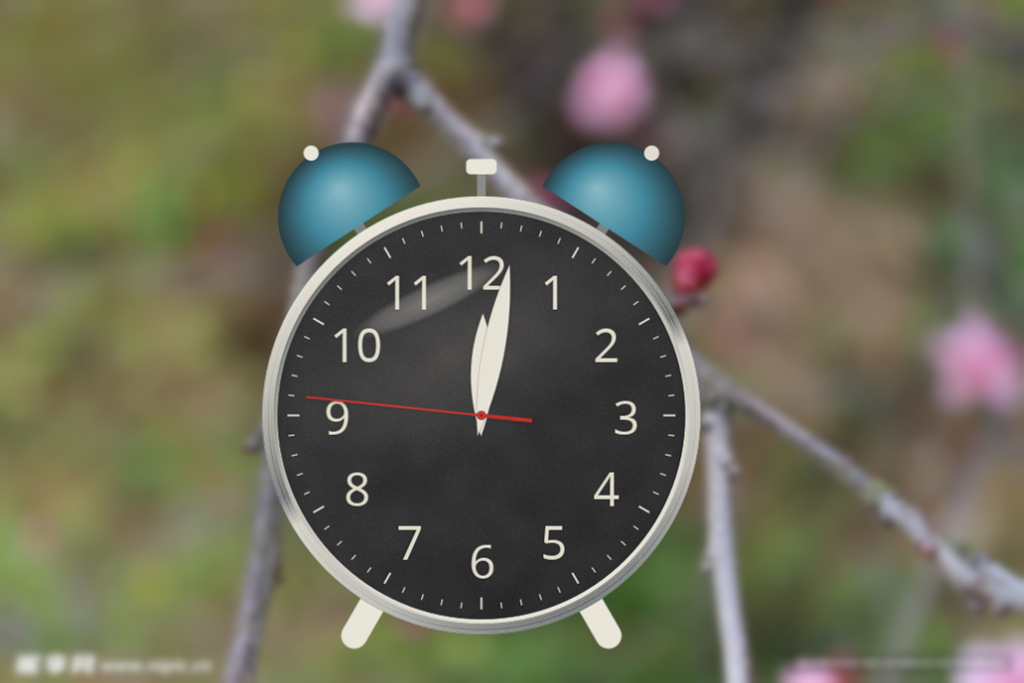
{"hour": 12, "minute": 1, "second": 46}
